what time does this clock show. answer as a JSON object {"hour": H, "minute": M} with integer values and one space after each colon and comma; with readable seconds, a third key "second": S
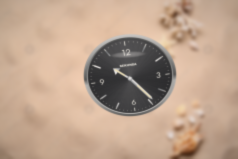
{"hour": 10, "minute": 24}
